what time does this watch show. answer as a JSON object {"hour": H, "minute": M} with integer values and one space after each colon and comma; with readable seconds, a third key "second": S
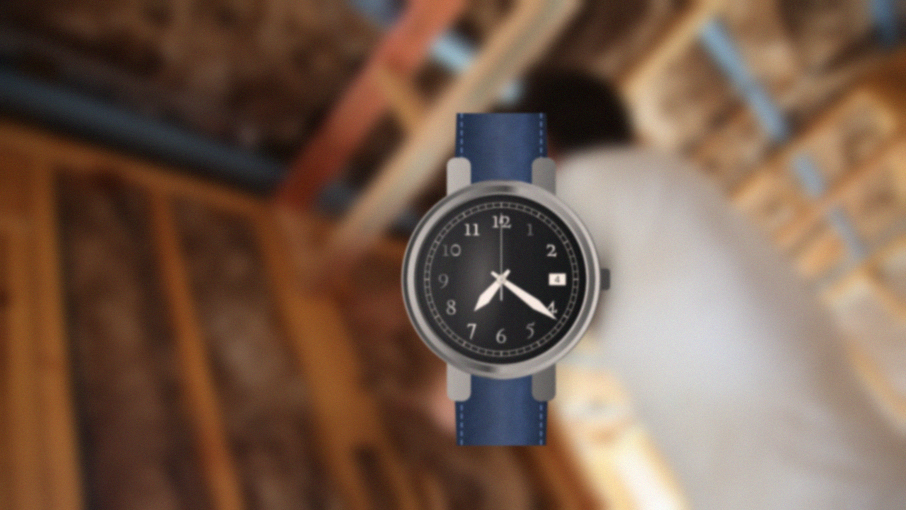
{"hour": 7, "minute": 21, "second": 0}
